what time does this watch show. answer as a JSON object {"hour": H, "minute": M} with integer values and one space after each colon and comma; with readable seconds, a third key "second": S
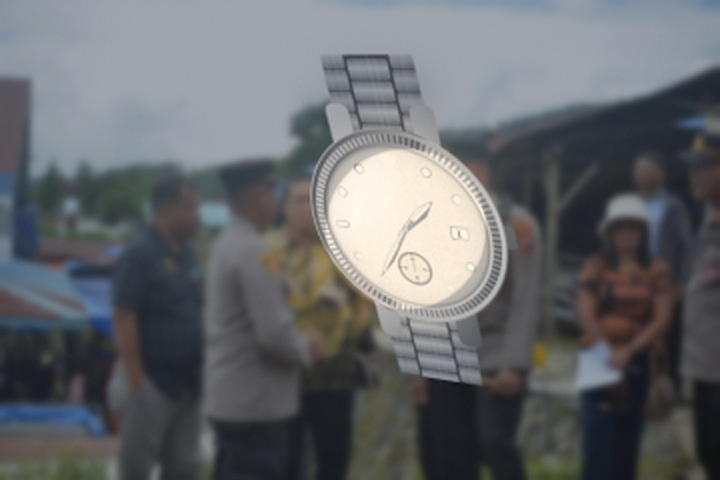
{"hour": 1, "minute": 36}
